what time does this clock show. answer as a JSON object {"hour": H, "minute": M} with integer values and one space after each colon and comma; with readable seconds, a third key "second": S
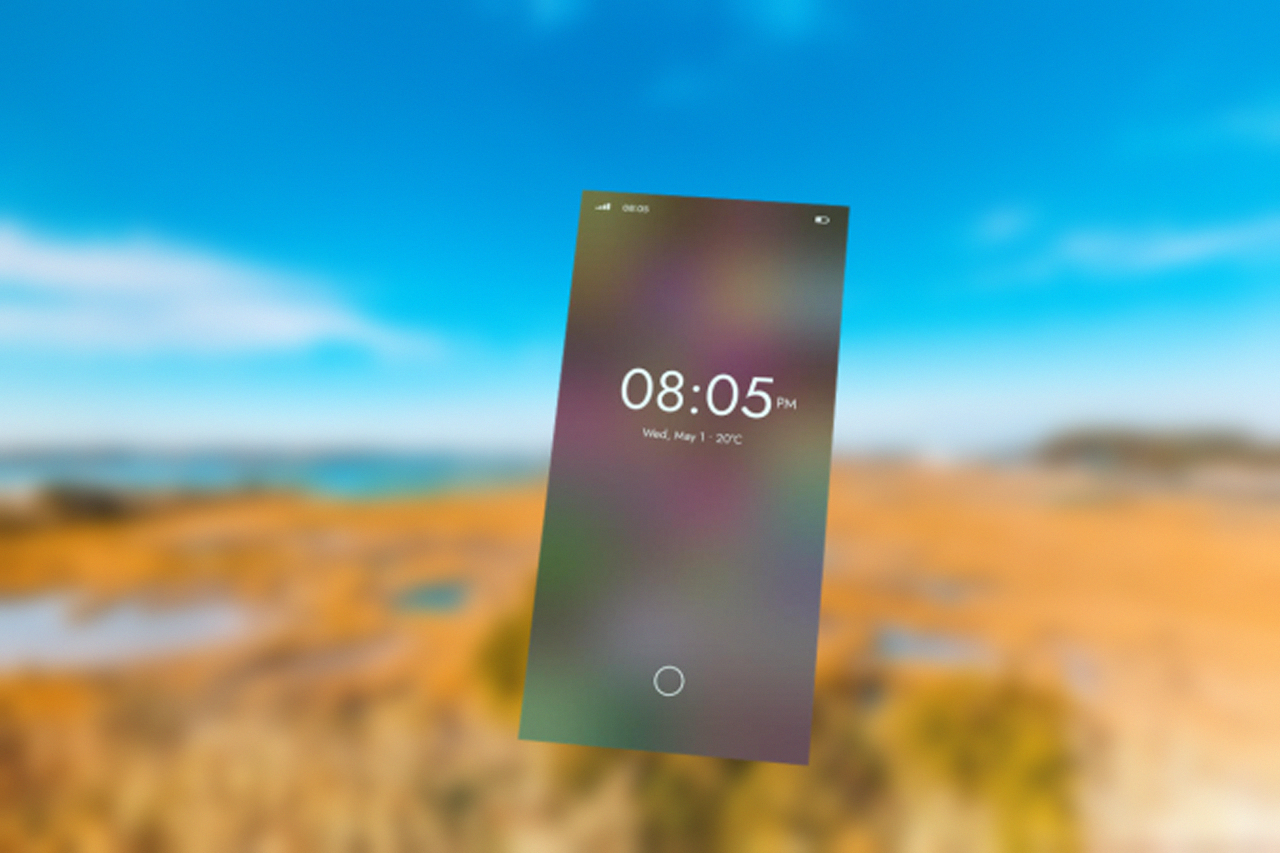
{"hour": 8, "minute": 5}
